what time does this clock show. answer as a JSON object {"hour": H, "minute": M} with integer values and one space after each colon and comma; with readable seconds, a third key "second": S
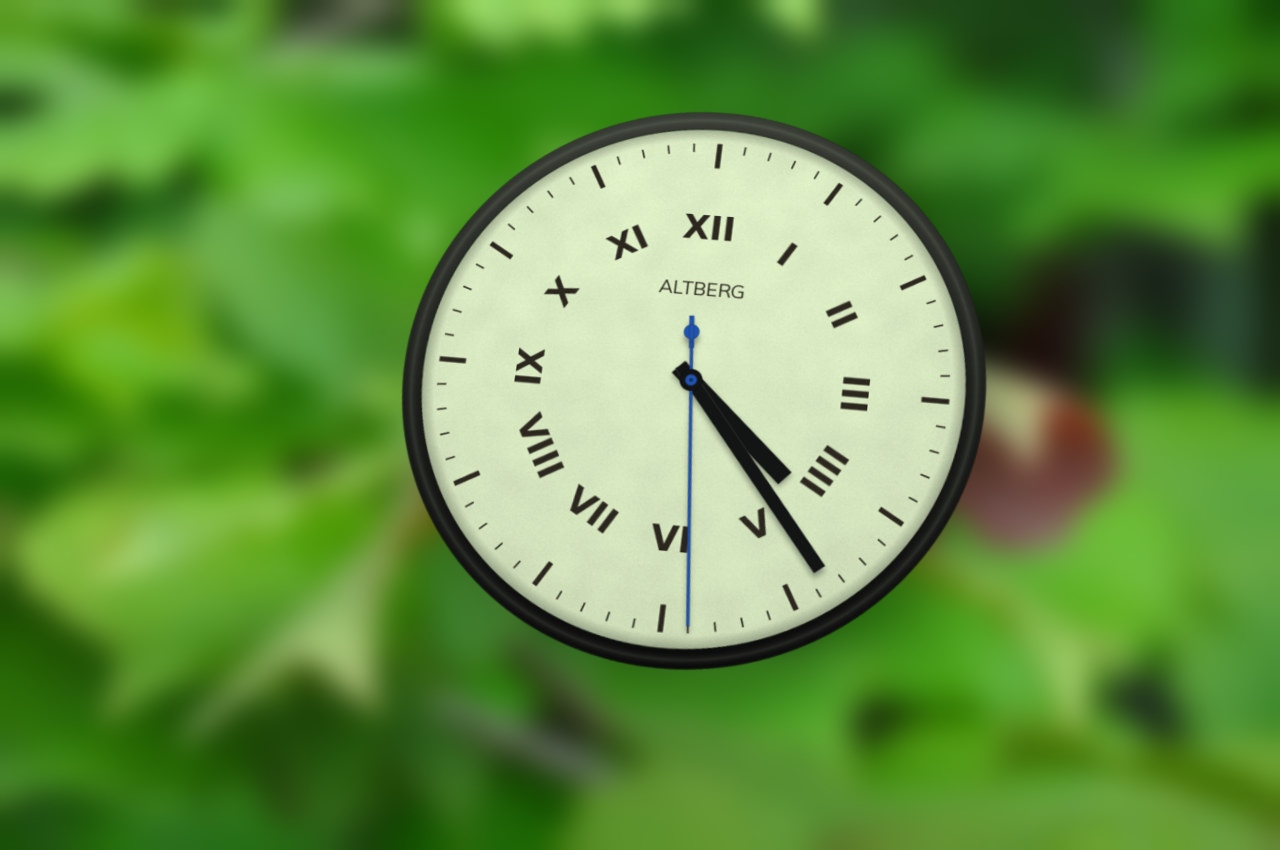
{"hour": 4, "minute": 23, "second": 29}
